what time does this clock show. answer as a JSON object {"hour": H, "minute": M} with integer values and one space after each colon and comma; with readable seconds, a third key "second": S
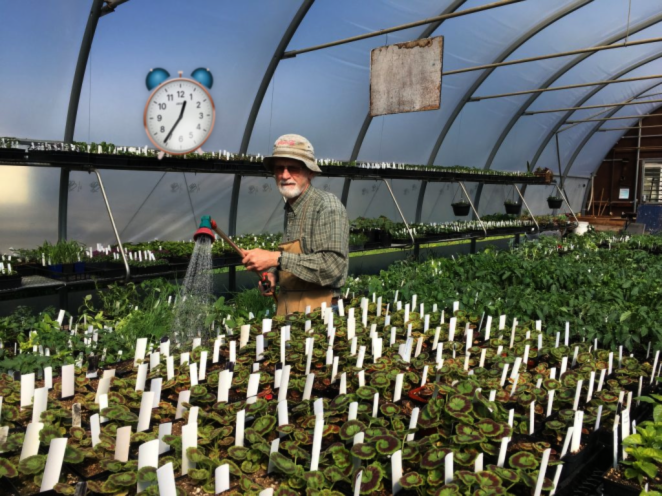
{"hour": 12, "minute": 36}
